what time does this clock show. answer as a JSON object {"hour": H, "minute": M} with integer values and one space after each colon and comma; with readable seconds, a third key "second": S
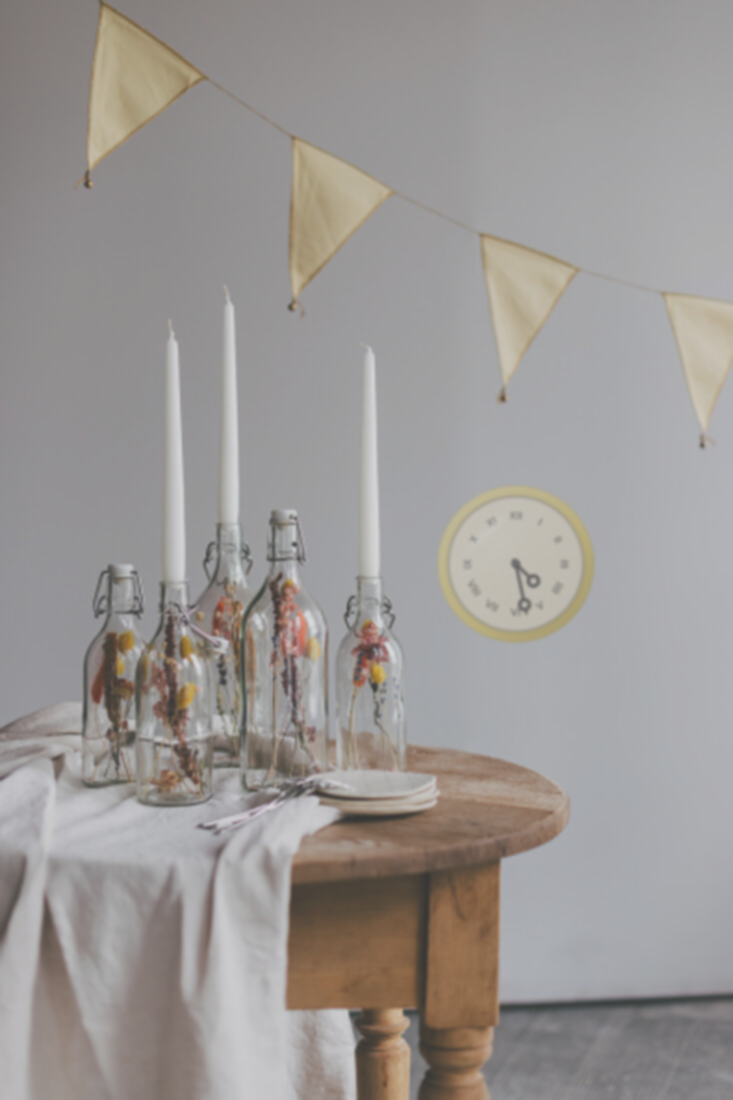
{"hour": 4, "minute": 28}
